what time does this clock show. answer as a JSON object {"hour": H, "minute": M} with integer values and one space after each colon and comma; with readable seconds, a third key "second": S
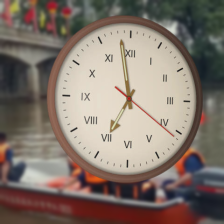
{"hour": 6, "minute": 58, "second": 21}
